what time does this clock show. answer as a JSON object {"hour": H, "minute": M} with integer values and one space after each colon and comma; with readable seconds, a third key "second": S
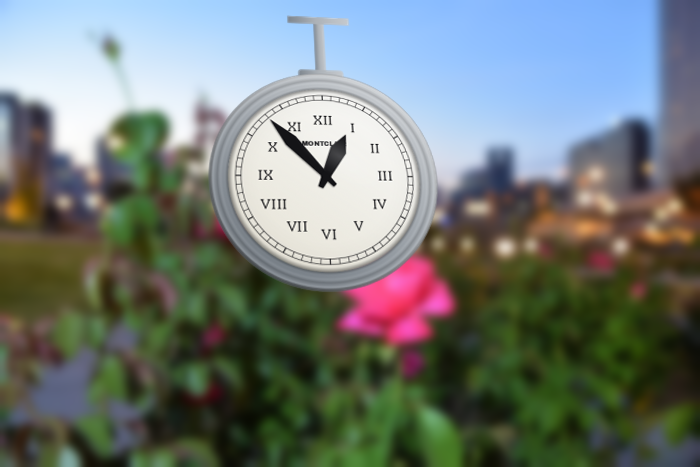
{"hour": 12, "minute": 53}
